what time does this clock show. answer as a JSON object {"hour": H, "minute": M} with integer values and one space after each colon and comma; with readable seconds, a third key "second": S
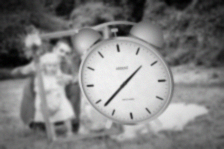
{"hour": 1, "minute": 38}
